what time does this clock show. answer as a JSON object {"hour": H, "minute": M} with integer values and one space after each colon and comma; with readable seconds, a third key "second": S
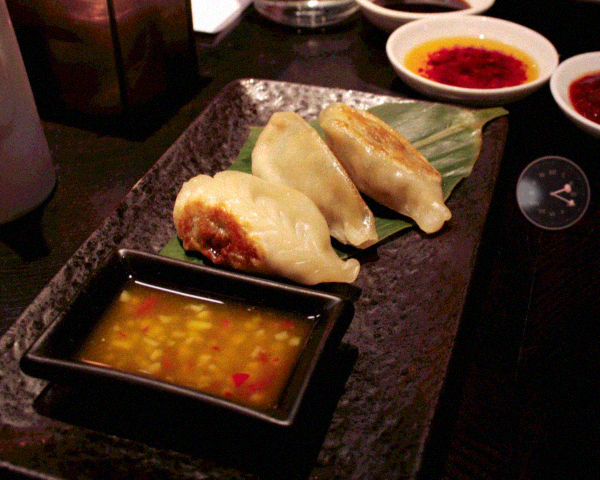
{"hour": 2, "minute": 19}
